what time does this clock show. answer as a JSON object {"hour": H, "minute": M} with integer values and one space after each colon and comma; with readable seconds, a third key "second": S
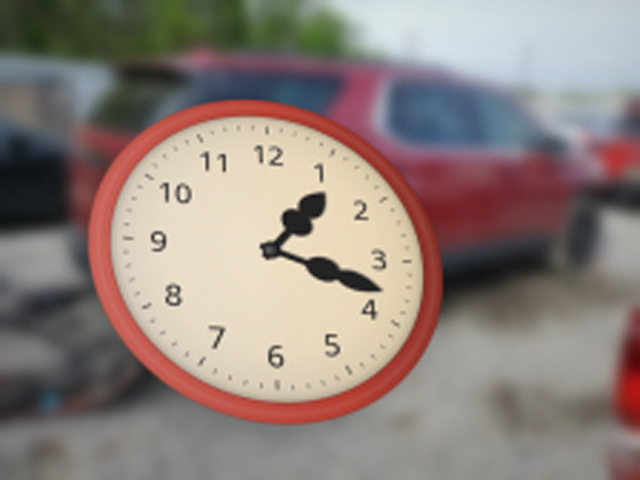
{"hour": 1, "minute": 18}
